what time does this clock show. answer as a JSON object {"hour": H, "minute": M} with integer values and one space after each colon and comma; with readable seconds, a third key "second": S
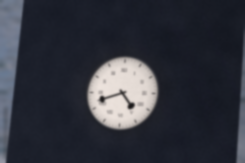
{"hour": 4, "minute": 42}
